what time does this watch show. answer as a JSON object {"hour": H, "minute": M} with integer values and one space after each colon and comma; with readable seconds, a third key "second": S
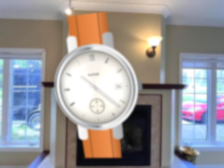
{"hour": 10, "minute": 22}
